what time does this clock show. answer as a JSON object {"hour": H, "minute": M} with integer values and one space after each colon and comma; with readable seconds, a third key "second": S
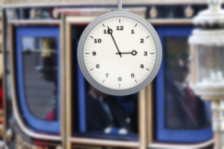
{"hour": 2, "minute": 56}
